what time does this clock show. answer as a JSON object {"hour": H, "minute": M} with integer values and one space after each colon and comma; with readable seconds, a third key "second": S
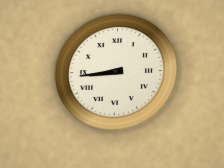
{"hour": 8, "minute": 44}
